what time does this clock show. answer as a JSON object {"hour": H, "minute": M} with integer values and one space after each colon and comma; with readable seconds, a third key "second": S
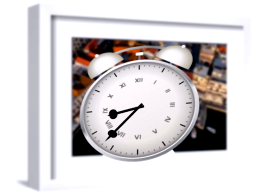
{"hour": 8, "minute": 37}
